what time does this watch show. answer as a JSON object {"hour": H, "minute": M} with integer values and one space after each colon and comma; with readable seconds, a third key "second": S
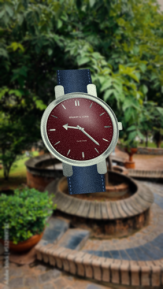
{"hour": 9, "minute": 23}
